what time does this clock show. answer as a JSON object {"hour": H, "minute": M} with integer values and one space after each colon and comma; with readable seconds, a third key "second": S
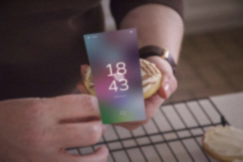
{"hour": 18, "minute": 43}
